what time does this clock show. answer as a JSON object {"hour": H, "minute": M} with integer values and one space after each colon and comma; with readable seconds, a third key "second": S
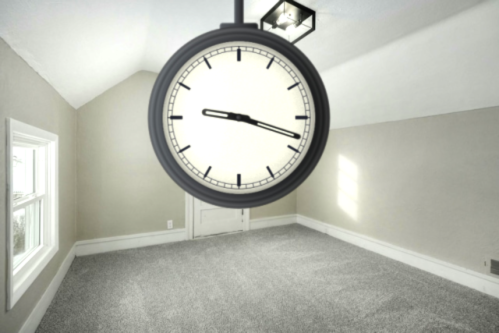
{"hour": 9, "minute": 18}
